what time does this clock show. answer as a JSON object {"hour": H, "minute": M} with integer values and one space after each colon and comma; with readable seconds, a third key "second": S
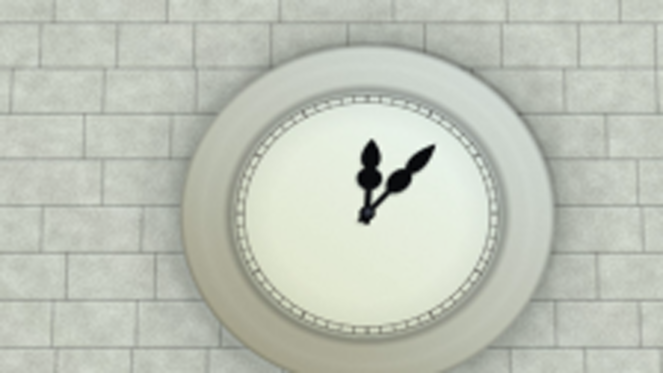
{"hour": 12, "minute": 7}
